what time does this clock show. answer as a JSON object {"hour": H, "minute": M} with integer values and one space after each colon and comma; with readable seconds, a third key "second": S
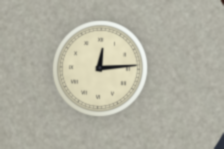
{"hour": 12, "minute": 14}
